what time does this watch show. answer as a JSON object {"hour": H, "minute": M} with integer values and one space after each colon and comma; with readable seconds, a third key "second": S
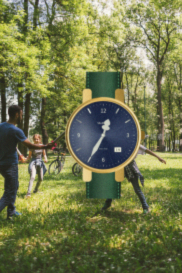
{"hour": 12, "minute": 35}
